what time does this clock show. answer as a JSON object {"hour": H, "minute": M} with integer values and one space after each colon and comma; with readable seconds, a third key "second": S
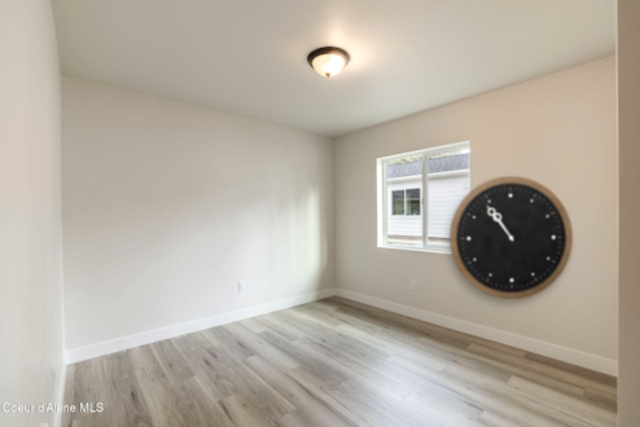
{"hour": 10, "minute": 54}
